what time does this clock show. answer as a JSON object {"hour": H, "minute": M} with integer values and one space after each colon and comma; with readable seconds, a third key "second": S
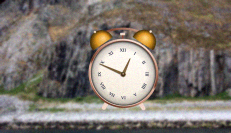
{"hour": 12, "minute": 49}
